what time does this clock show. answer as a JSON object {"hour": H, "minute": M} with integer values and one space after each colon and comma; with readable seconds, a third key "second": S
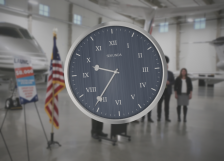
{"hour": 9, "minute": 36}
